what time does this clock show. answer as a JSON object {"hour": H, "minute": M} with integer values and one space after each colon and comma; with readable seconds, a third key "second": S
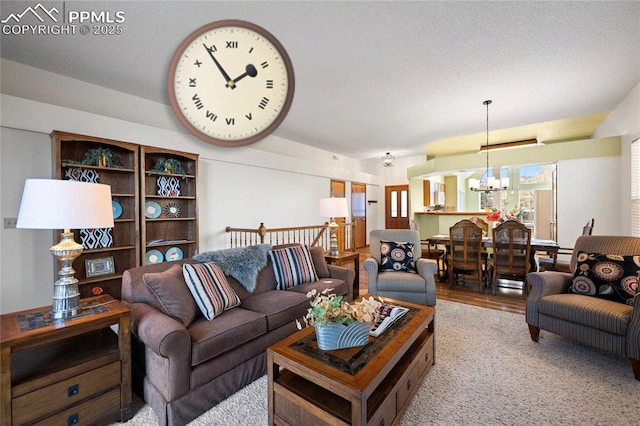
{"hour": 1, "minute": 54}
